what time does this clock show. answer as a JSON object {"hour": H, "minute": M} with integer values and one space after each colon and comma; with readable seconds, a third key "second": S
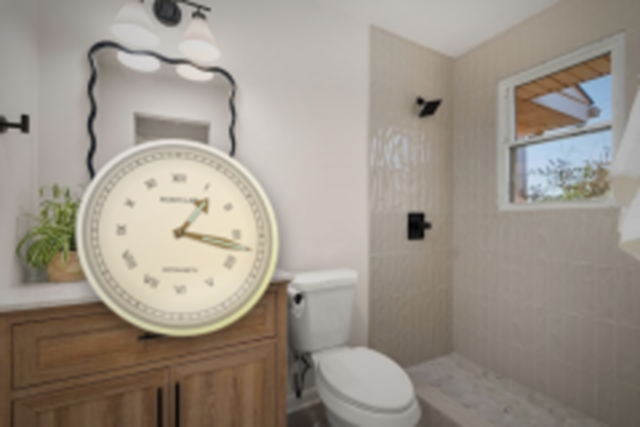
{"hour": 1, "minute": 17}
